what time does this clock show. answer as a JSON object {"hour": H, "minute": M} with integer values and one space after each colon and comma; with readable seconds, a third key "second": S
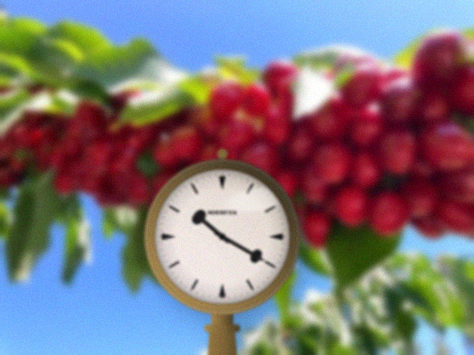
{"hour": 10, "minute": 20}
